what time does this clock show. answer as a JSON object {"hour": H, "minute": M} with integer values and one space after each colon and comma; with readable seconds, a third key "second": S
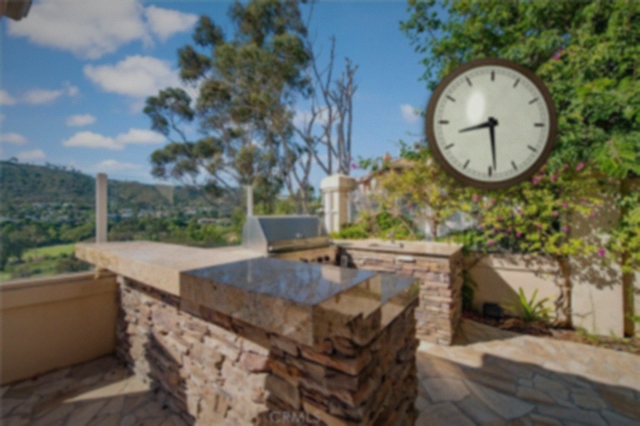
{"hour": 8, "minute": 29}
